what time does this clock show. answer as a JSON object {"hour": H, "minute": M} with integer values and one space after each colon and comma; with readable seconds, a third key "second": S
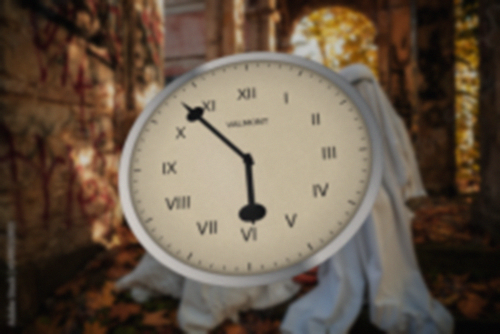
{"hour": 5, "minute": 53}
